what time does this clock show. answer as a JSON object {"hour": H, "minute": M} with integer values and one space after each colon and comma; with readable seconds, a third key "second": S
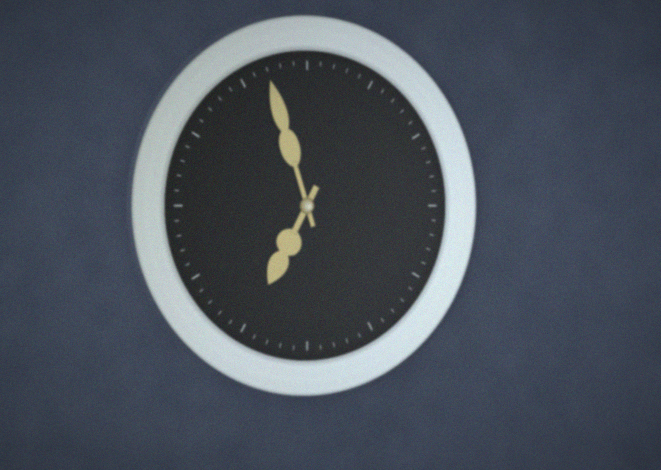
{"hour": 6, "minute": 57}
